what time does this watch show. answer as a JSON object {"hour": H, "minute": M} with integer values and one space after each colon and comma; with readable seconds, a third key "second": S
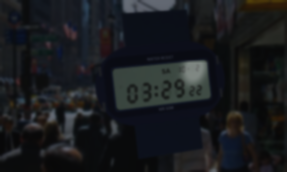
{"hour": 3, "minute": 29}
